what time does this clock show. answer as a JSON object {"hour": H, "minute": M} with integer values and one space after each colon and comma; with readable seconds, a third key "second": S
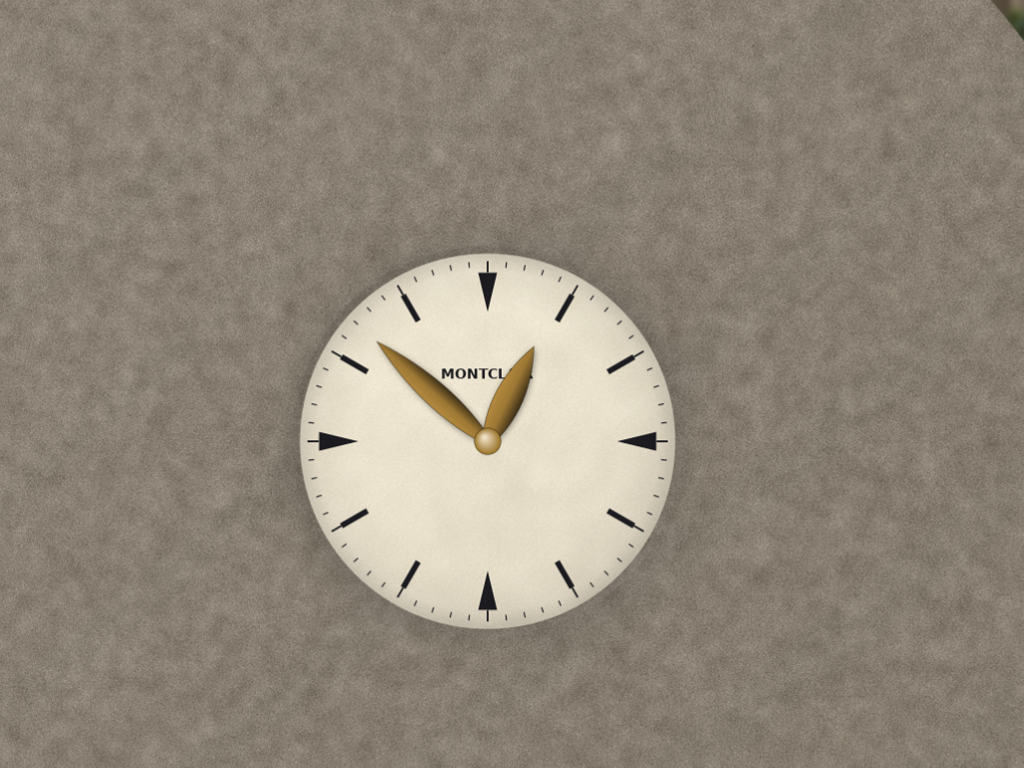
{"hour": 12, "minute": 52}
